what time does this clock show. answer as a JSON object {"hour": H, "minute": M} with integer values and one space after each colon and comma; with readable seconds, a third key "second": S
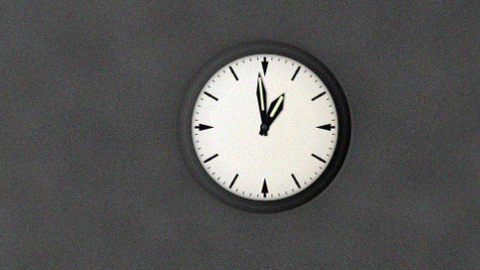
{"hour": 12, "minute": 59}
